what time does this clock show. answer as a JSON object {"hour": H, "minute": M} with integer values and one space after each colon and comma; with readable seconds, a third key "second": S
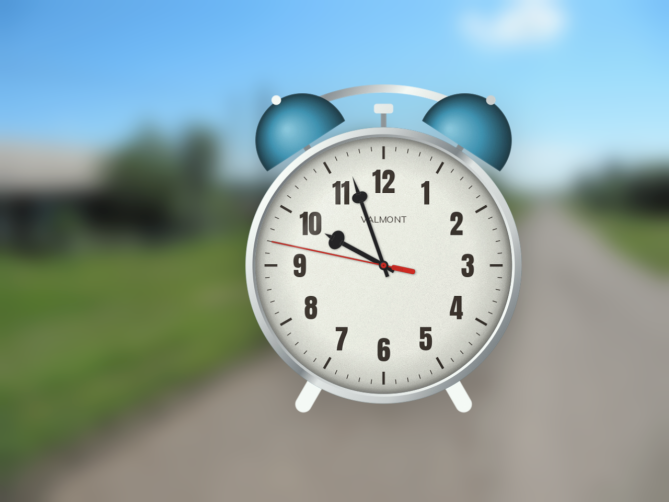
{"hour": 9, "minute": 56, "second": 47}
